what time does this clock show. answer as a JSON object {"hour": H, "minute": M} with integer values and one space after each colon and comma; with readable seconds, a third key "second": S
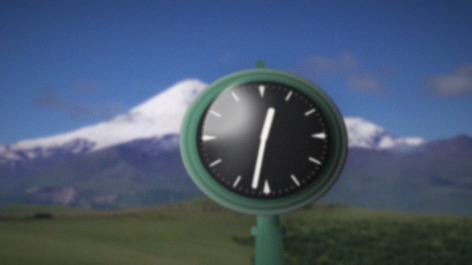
{"hour": 12, "minute": 32}
